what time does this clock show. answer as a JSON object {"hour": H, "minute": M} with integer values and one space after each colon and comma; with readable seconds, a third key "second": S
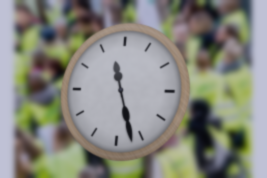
{"hour": 11, "minute": 27}
